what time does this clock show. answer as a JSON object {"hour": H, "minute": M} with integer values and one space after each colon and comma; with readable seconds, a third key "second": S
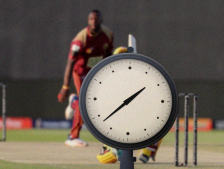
{"hour": 1, "minute": 38}
